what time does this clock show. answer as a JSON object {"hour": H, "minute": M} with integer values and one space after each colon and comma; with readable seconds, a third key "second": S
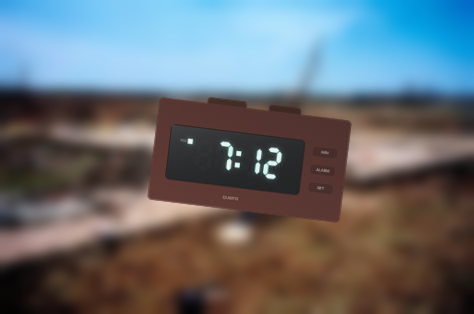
{"hour": 7, "minute": 12}
